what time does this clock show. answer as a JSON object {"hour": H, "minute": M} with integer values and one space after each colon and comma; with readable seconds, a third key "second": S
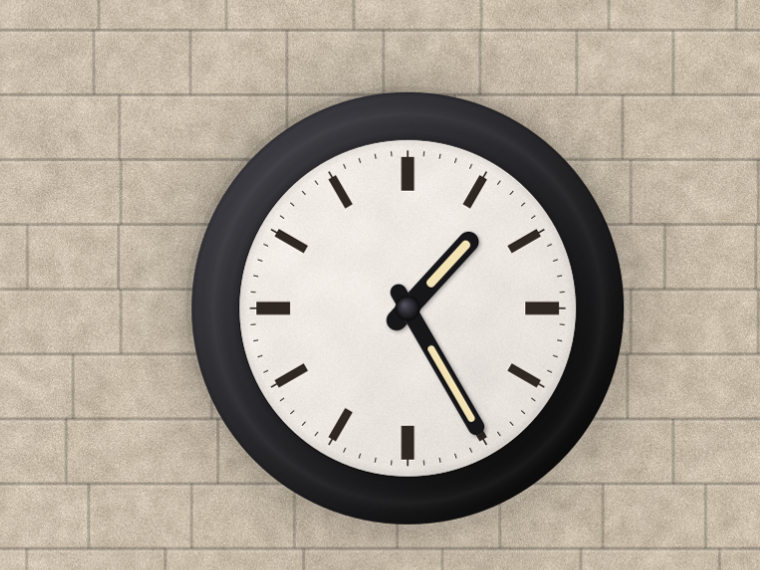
{"hour": 1, "minute": 25}
